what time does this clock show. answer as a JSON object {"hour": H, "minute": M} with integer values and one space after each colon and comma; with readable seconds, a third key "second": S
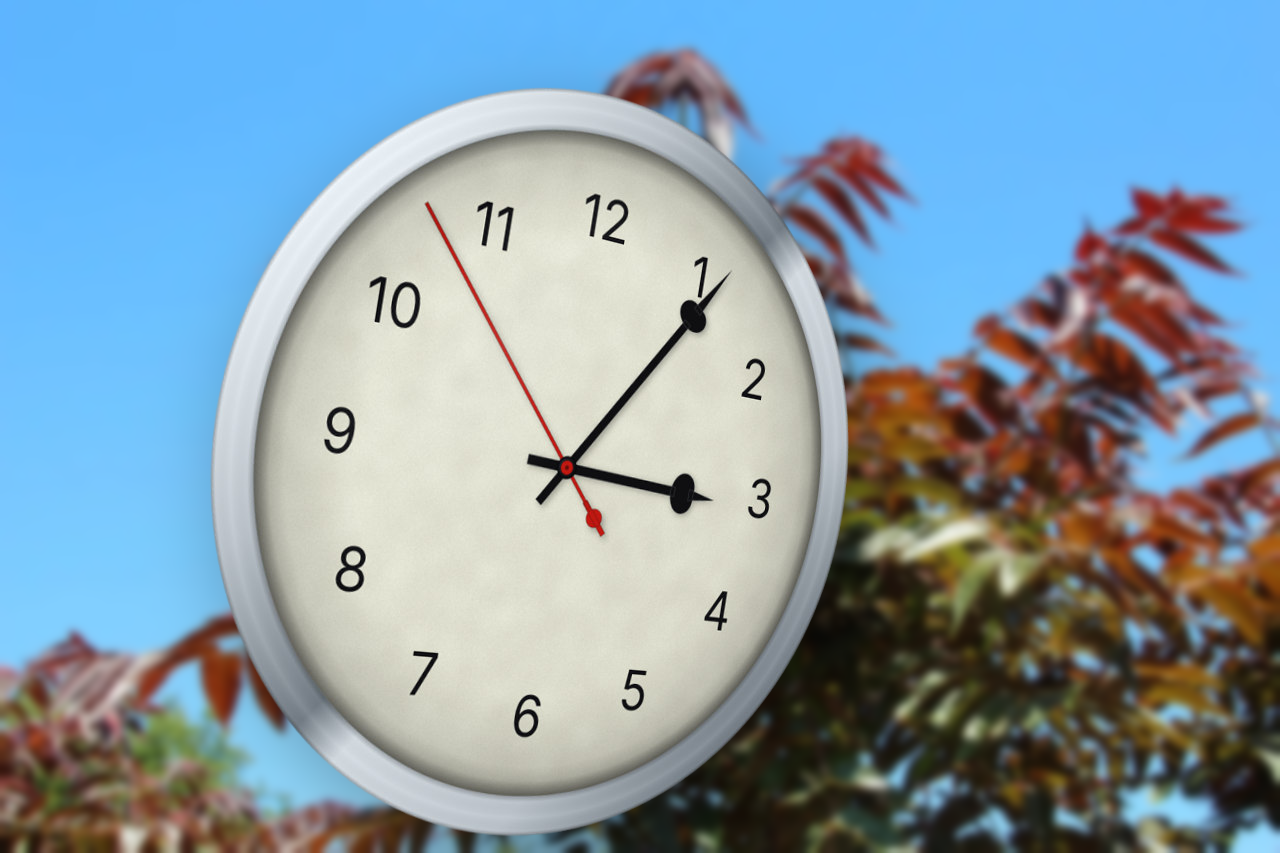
{"hour": 3, "minute": 5, "second": 53}
